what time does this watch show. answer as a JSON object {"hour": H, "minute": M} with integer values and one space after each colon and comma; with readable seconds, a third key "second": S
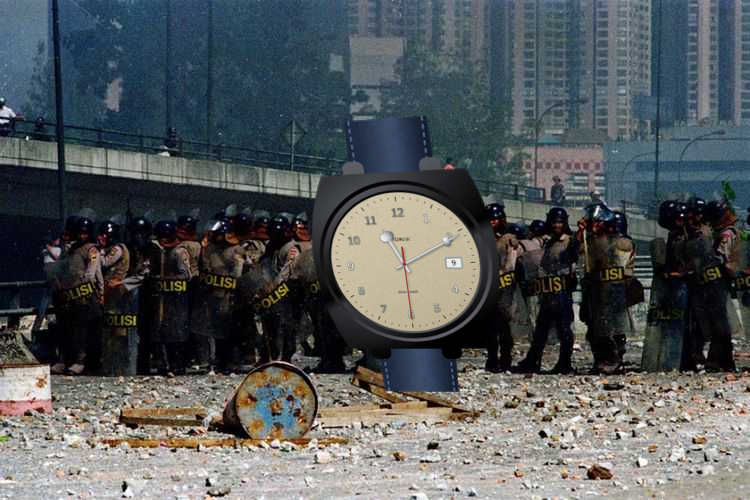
{"hour": 11, "minute": 10, "second": 30}
